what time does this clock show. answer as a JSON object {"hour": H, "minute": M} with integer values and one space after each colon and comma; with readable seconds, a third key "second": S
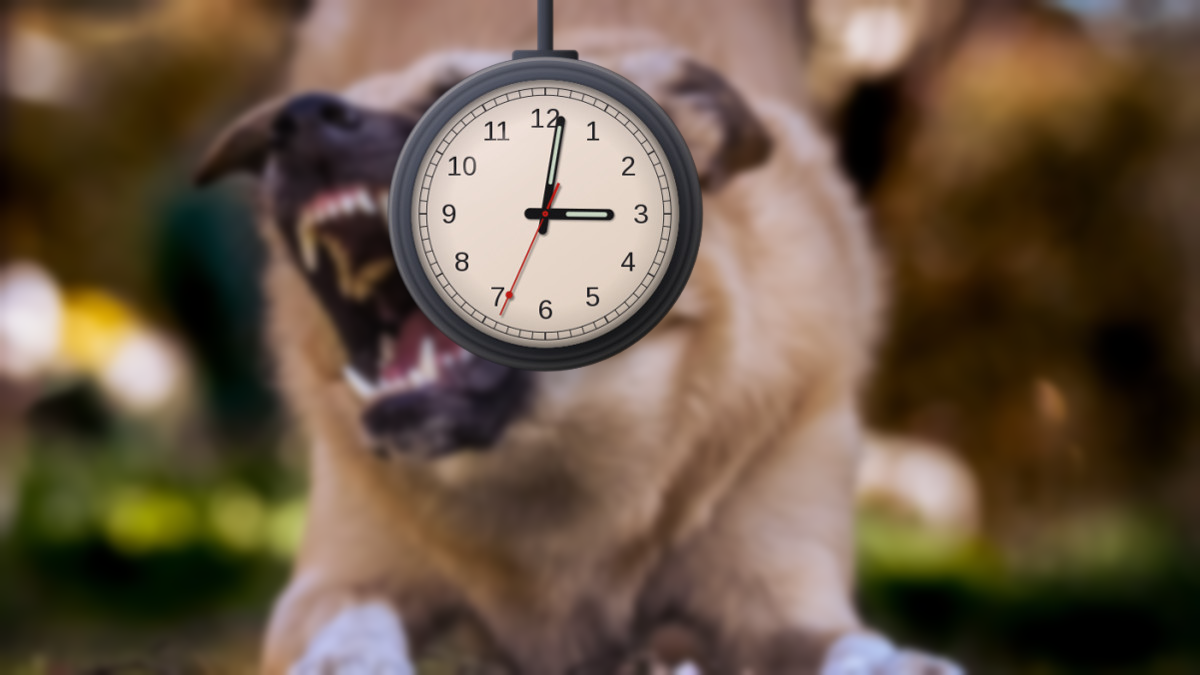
{"hour": 3, "minute": 1, "second": 34}
